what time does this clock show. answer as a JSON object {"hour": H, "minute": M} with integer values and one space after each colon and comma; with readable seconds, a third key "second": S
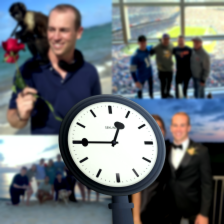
{"hour": 12, "minute": 45}
